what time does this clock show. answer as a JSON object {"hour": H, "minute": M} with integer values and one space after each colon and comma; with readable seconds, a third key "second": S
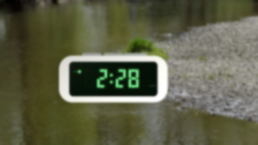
{"hour": 2, "minute": 28}
